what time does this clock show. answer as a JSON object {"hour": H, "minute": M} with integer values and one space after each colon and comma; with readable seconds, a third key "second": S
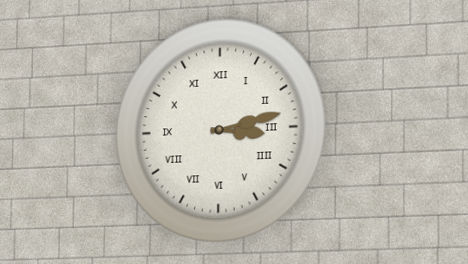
{"hour": 3, "minute": 13}
